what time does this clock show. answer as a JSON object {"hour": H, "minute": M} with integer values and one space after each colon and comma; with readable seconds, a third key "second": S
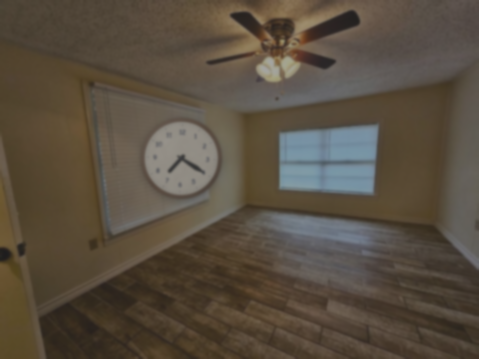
{"hour": 7, "minute": 20}
